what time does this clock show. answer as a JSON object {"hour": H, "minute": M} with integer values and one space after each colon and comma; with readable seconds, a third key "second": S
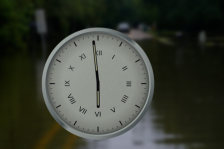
{"hour": 5, "minute": 59}
